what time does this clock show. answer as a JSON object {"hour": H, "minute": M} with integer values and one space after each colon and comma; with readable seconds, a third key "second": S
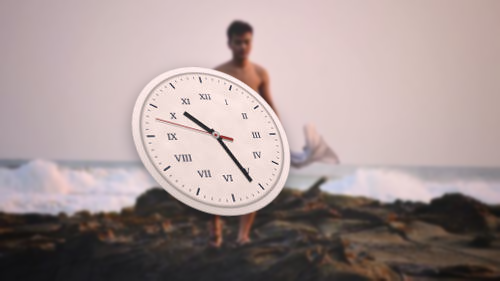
{"hour": 10, "minute": 25, "second": 48}
